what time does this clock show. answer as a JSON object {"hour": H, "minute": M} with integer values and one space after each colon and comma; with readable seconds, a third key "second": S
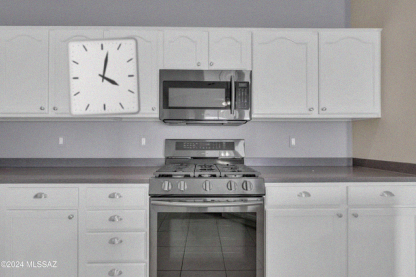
{"hour": 4, "minute": 2}
